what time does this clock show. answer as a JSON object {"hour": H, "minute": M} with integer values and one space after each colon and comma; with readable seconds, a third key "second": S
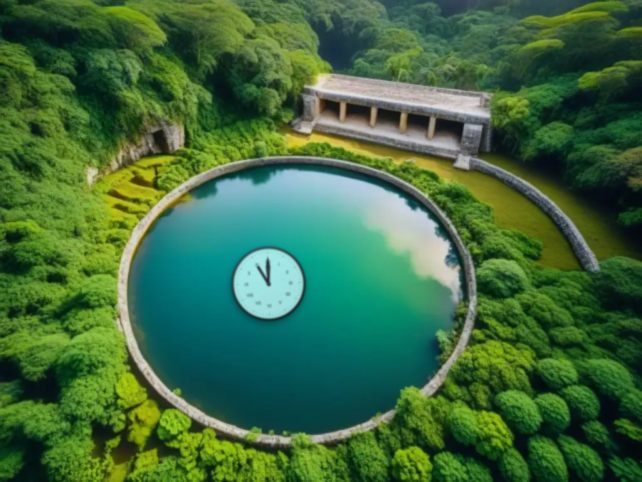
{"hour": 11, "minute": 0}
